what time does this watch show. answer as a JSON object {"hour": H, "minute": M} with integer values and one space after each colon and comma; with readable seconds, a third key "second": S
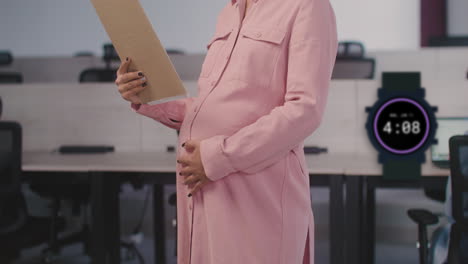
{"hour": 4, "minute": 8}
